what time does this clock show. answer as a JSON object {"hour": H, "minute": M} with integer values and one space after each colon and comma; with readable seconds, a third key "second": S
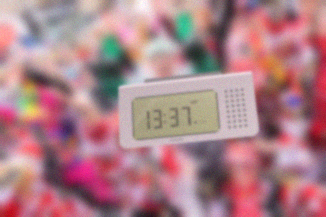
{"hour": 13, "minute": 37}
